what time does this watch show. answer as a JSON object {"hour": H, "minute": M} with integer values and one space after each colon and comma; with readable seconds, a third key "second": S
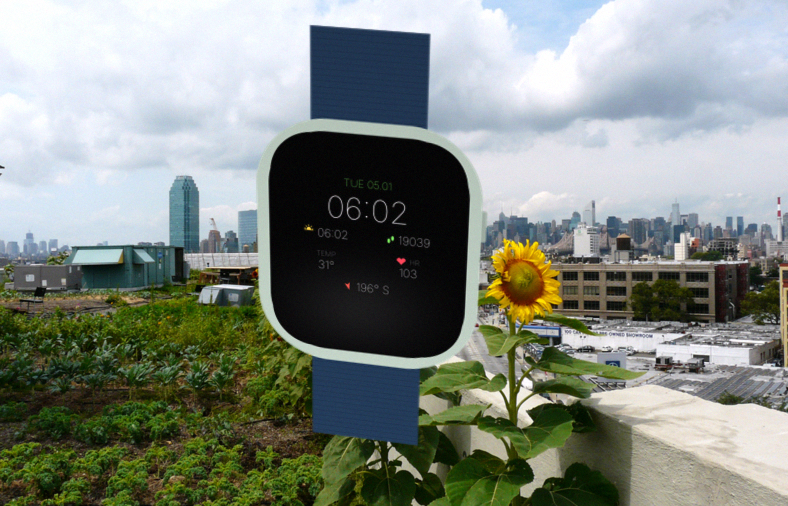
{"hour": 6, "minute": 2}
